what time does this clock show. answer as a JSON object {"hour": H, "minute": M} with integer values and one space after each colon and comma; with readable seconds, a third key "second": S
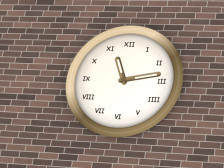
{"hour": 11, "minute": 13}
